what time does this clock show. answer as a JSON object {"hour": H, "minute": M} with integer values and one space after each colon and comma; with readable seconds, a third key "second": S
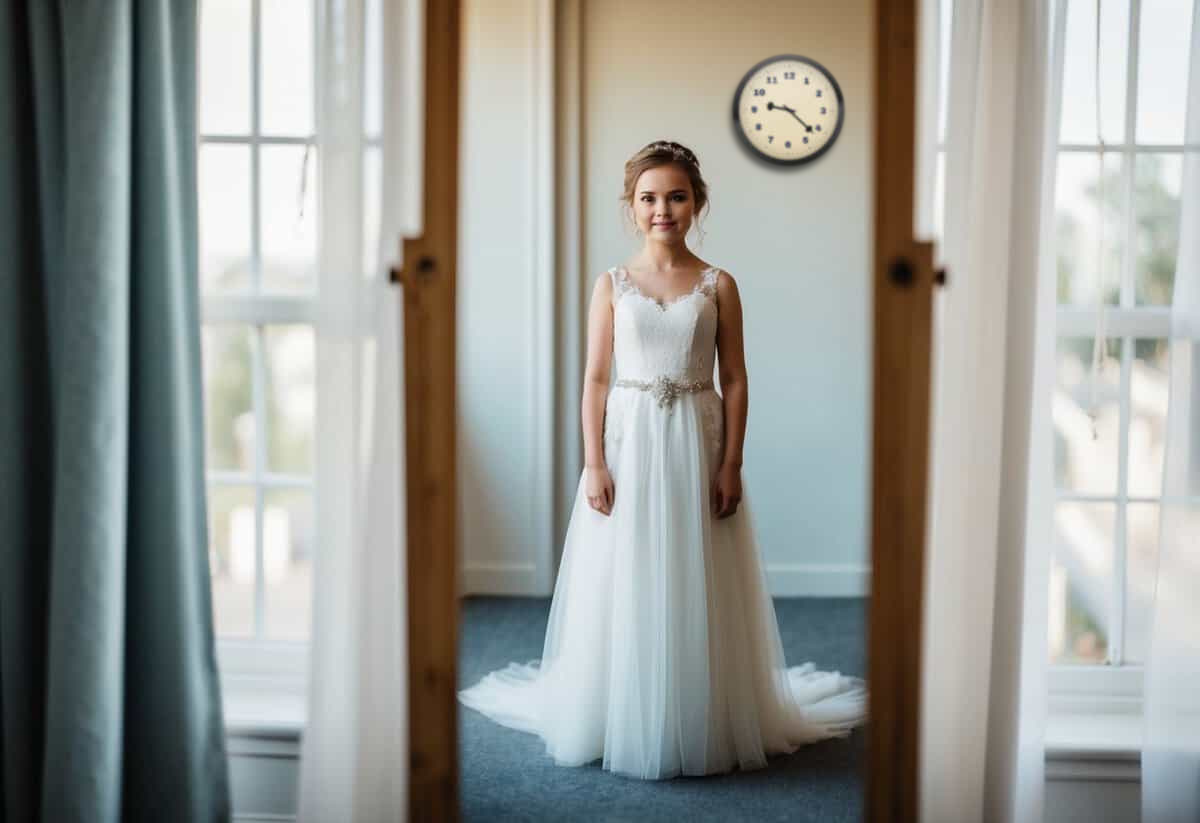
{"hour": 9, "minute": 22}
